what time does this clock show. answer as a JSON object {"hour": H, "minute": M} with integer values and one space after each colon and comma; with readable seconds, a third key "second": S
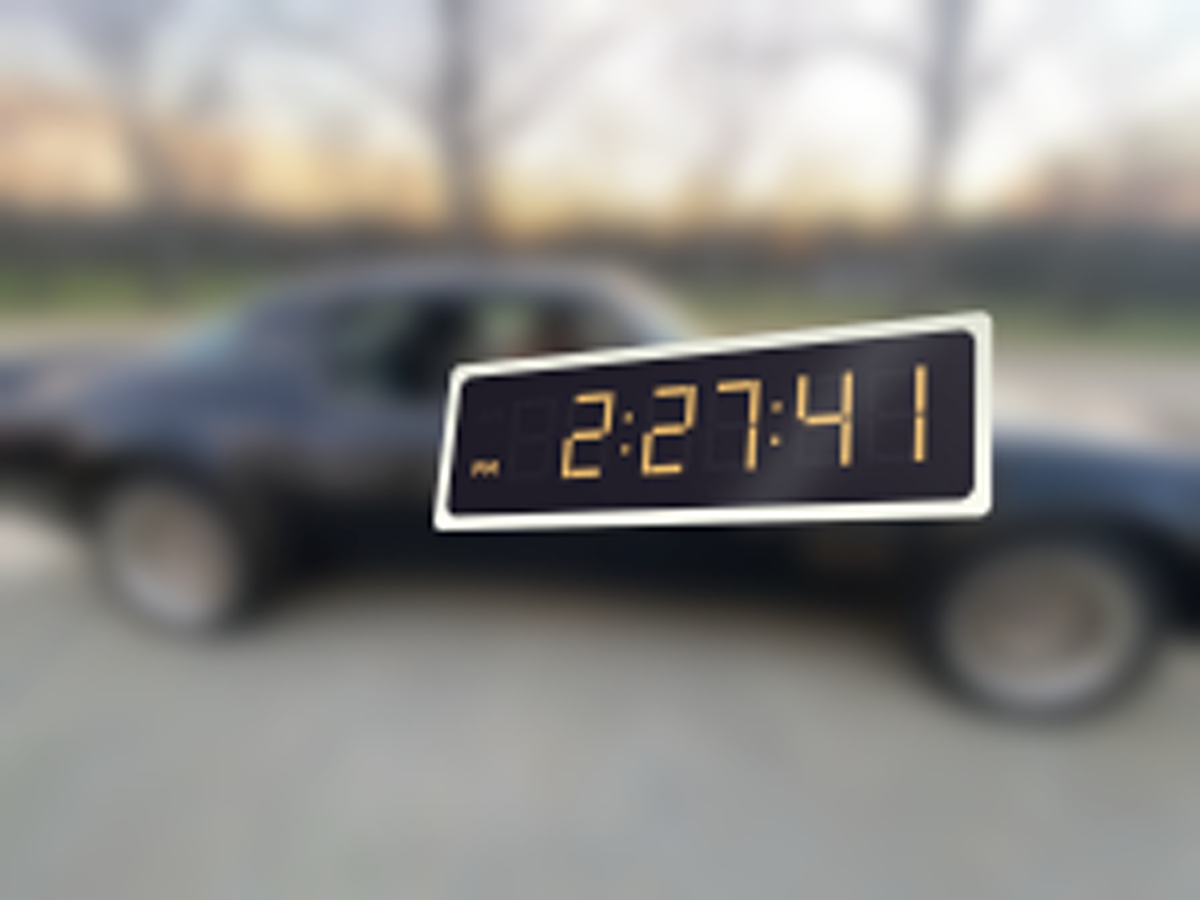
{"hour": 2, "minute": 27, "second": 41}
